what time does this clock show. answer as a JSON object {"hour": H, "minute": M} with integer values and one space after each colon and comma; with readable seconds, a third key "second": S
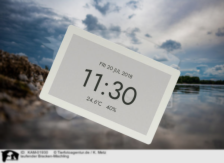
{"hour": 11, "minute": 30}
